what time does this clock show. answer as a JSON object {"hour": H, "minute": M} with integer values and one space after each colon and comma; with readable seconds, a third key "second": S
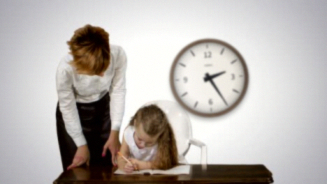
{"hour": 2, "minute": 25}
